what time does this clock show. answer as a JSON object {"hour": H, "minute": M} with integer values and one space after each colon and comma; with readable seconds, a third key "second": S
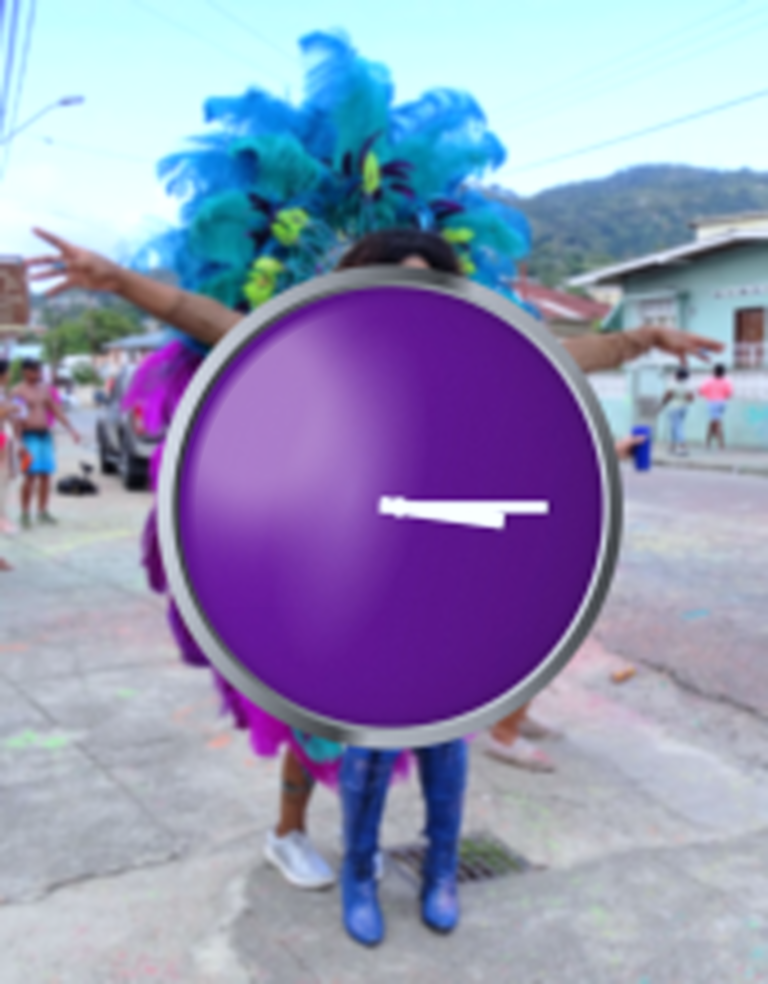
{"hour": 3, "minute": 15}
